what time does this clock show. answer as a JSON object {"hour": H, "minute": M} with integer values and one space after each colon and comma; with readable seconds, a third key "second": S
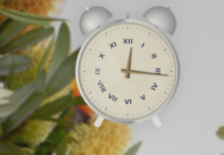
{"hour": 12, "minute": 16}
